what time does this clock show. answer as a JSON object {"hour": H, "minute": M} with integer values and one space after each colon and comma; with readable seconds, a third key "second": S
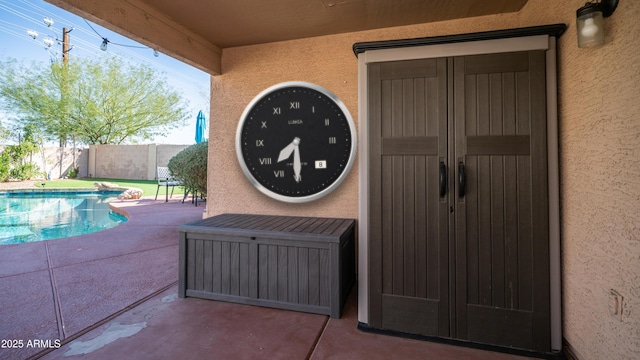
{"hour": 7, "minute": 30}
